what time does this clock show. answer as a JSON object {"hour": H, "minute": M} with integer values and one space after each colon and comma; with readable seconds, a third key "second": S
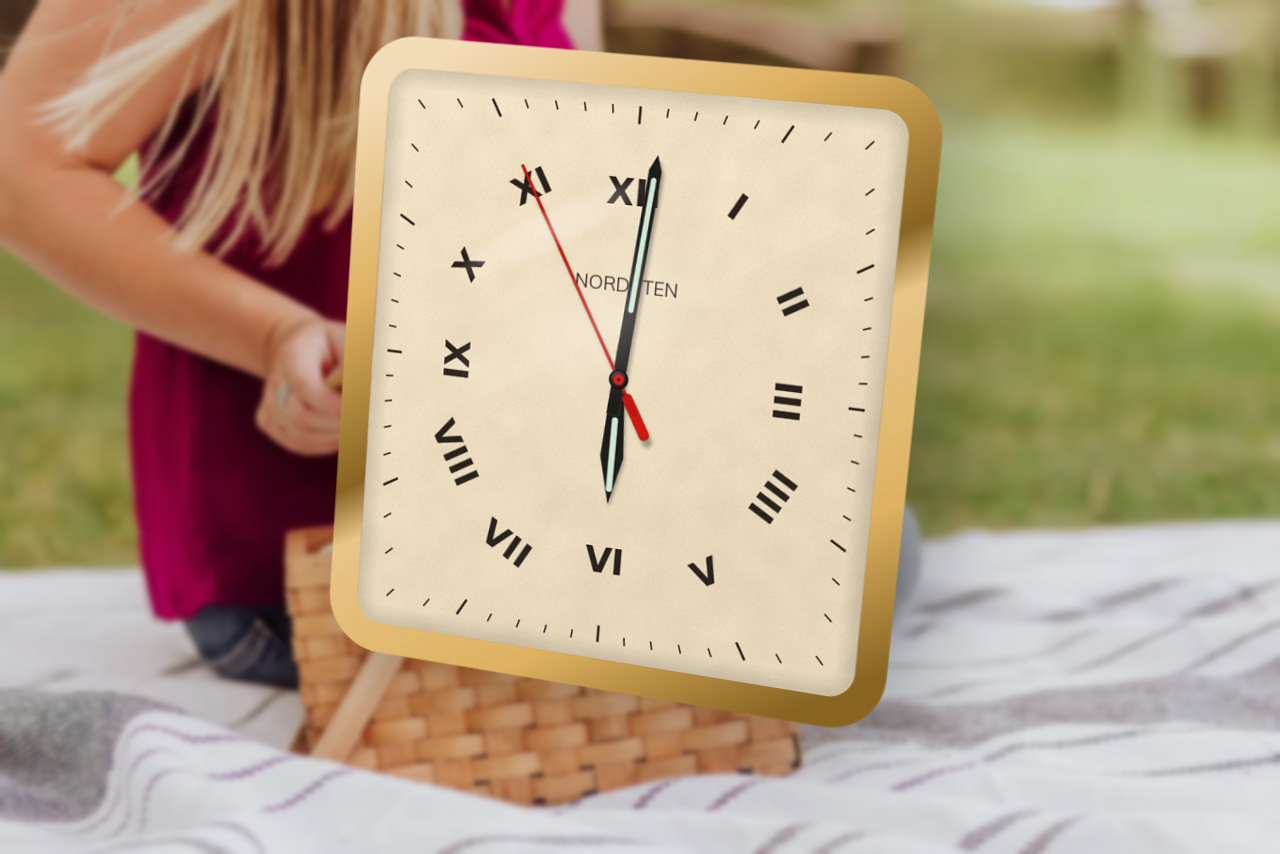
{"hour": 6, "minute": 0, "second": 55}
